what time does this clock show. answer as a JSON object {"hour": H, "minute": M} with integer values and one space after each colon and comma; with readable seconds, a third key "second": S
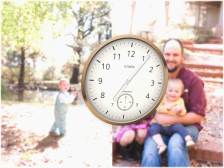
{"hour": 7, "minute": 6}
